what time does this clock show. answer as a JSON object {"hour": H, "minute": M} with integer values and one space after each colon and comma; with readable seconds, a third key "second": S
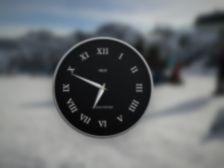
{"hour": 6, "minute": 49}
